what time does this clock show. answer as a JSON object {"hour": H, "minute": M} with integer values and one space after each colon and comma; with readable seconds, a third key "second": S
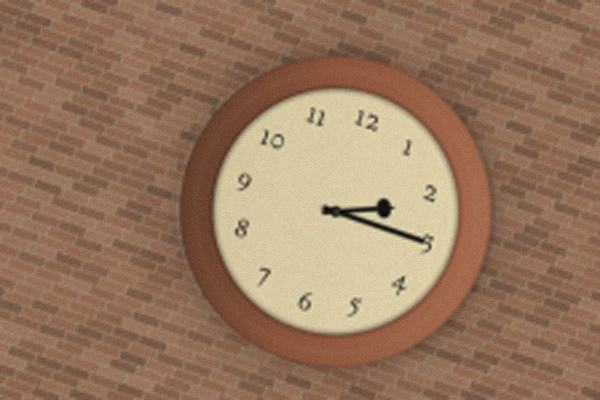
{"hour": 2, "minute": 15}
